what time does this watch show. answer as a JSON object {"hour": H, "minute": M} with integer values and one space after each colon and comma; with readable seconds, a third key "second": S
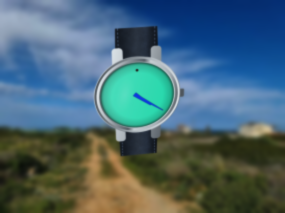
{"hour": 4, "minute": 21}
